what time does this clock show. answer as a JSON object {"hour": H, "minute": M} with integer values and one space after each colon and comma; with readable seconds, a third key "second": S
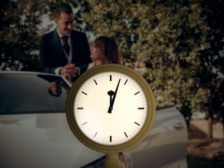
{"hour": 12, "minute": 3}
